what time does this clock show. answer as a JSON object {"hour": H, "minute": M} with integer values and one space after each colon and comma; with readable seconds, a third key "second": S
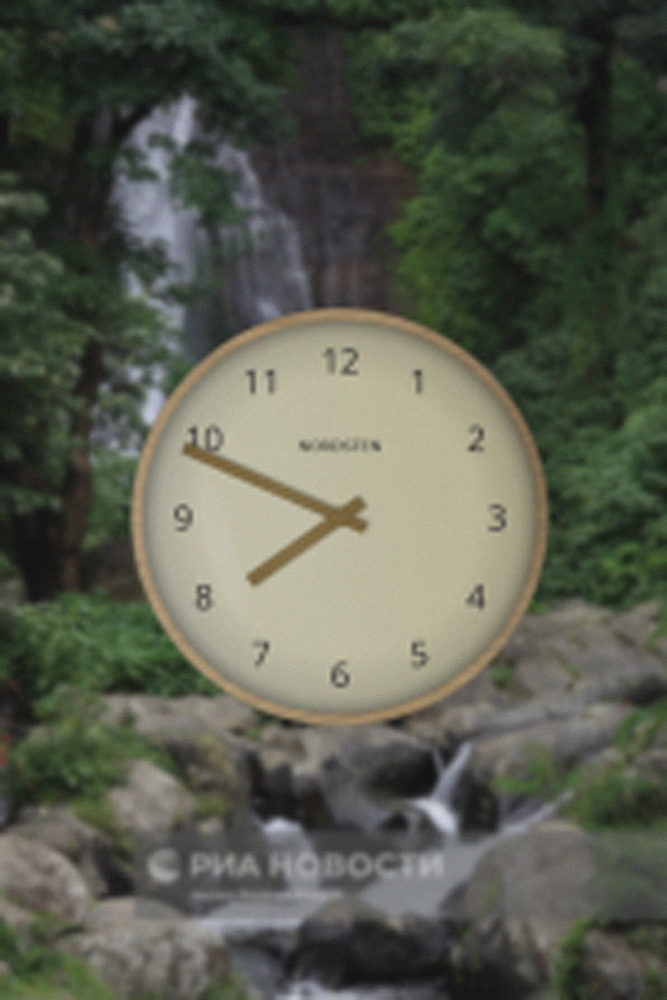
{"hour": 7, "minute": 49}
